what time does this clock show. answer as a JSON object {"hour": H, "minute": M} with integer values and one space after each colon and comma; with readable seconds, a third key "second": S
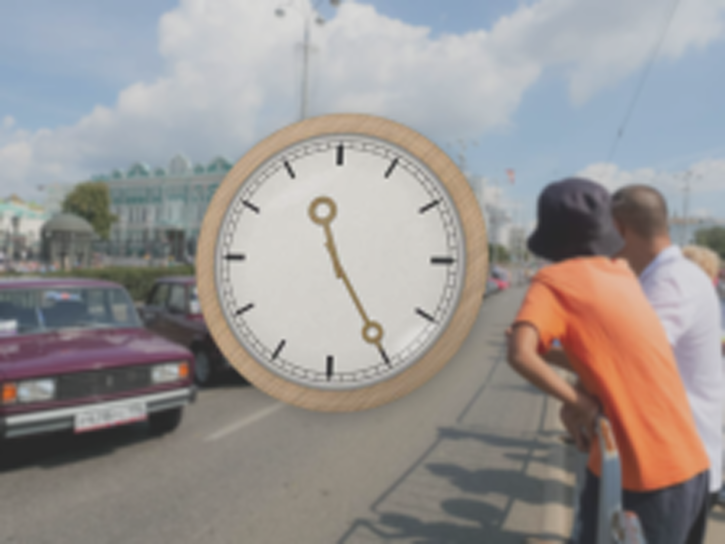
{"hour": 11, "minute": 25}
